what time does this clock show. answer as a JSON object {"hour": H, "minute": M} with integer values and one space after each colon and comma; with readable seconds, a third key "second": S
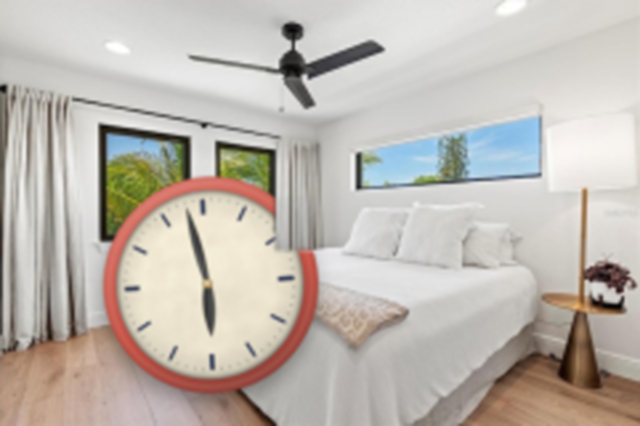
{"hour": 5, "minute": 58}
